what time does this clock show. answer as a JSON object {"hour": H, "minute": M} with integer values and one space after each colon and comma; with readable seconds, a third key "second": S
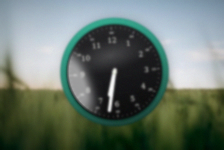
{"hour": 6, "minute": 32}
